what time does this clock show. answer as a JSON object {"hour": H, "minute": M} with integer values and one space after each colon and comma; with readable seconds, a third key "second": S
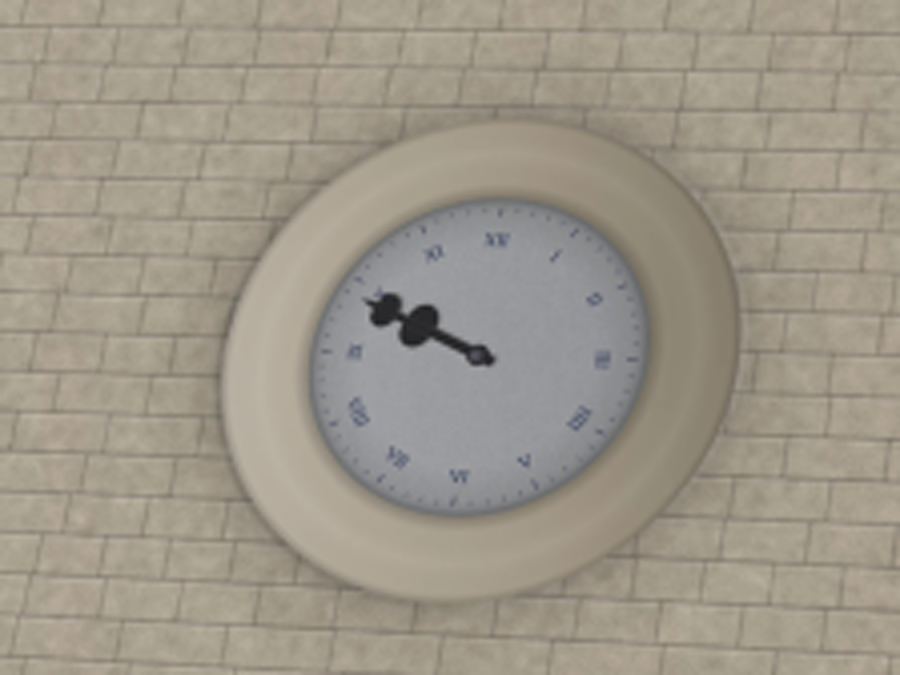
{"hour": 9, "minute": 49}
